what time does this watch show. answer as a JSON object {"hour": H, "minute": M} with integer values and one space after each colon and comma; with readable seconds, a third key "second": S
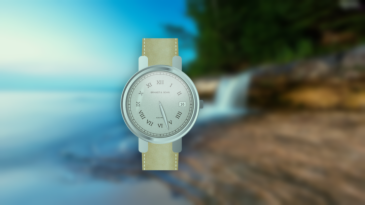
{"hour": 5, "minute": 27}
